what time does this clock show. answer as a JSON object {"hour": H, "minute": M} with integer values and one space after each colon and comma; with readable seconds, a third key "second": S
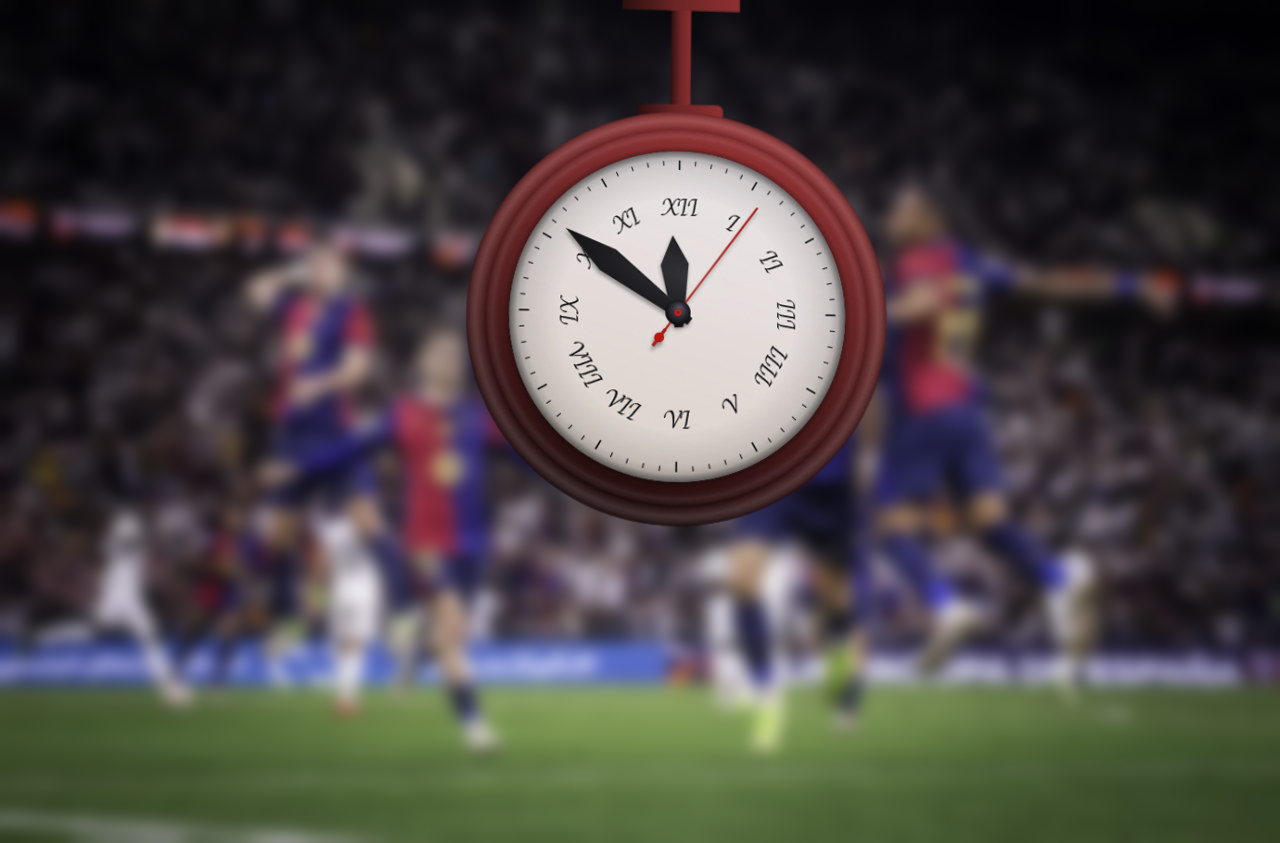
{"hour": 11, "minute": 51, "second": 6}
